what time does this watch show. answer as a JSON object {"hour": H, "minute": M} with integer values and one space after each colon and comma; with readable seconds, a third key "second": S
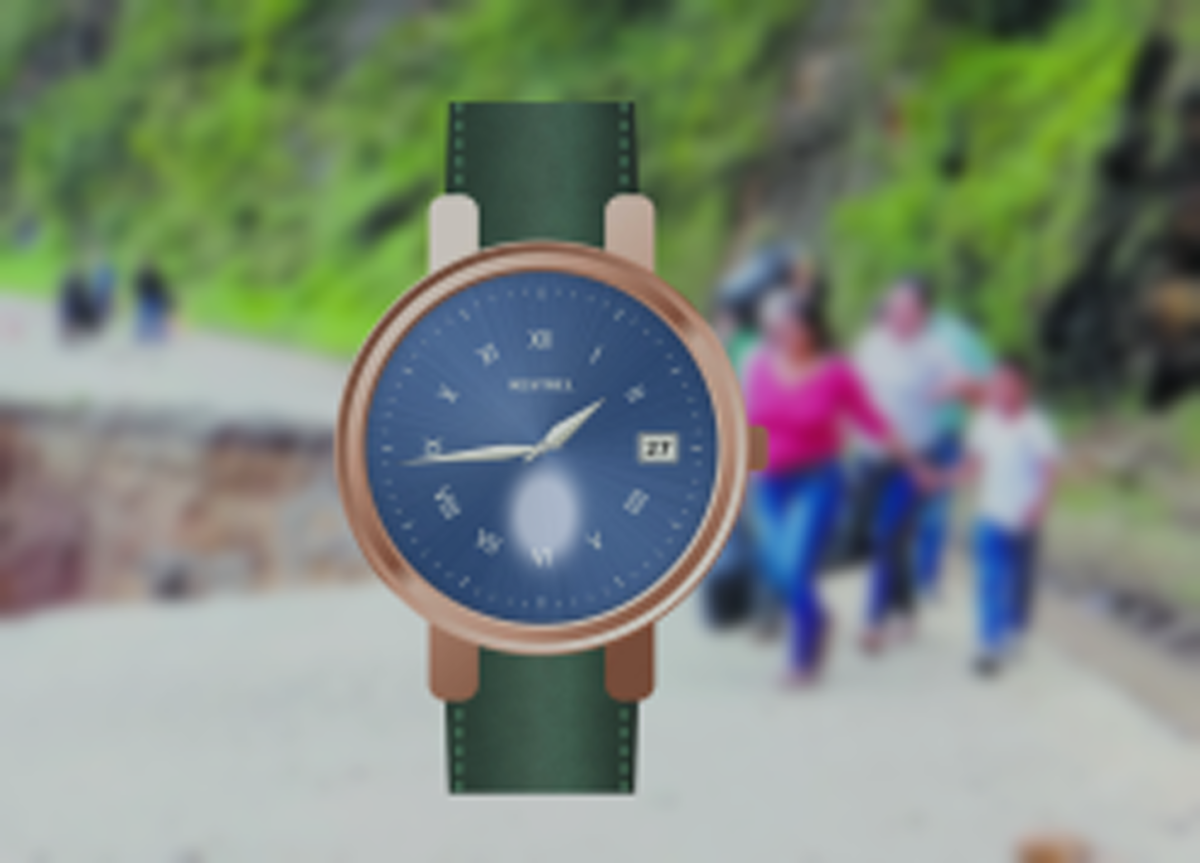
{"hour": 1, "minute": 44}
